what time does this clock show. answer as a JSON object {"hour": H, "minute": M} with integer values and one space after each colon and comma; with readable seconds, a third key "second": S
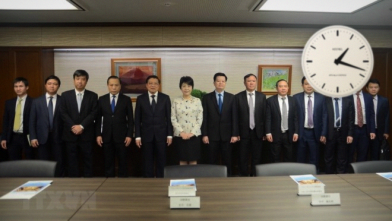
{"hour": 1, "minute": 18}
